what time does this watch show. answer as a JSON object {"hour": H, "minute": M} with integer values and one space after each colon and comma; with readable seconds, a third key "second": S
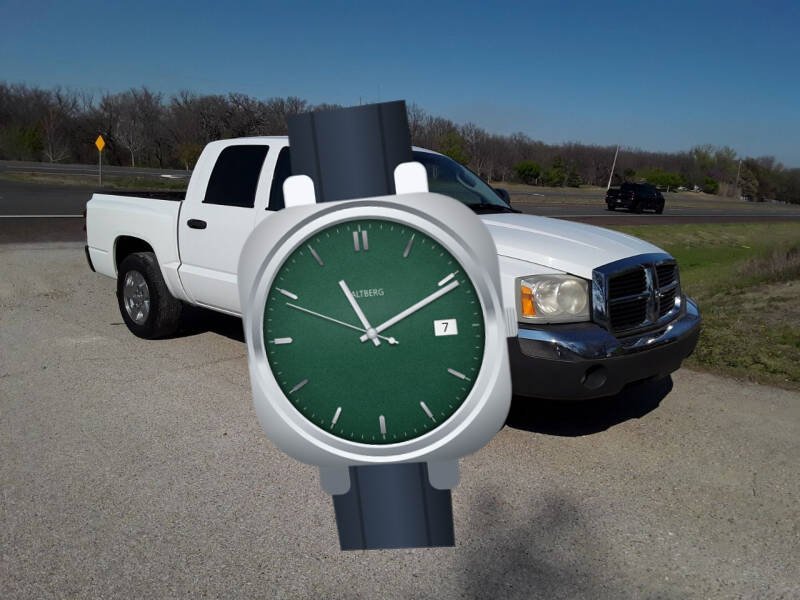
{"hour": 11, "minute": 10, "second": 49}
